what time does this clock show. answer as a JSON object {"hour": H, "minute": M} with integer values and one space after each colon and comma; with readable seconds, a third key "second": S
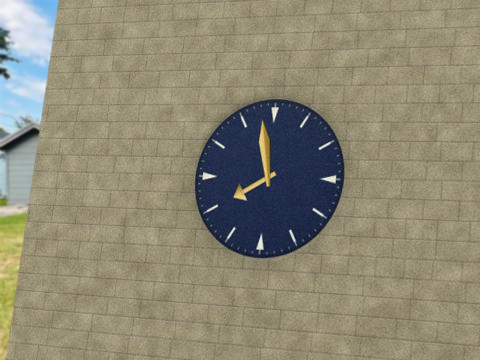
{"hour": 7, "minute": 58}
